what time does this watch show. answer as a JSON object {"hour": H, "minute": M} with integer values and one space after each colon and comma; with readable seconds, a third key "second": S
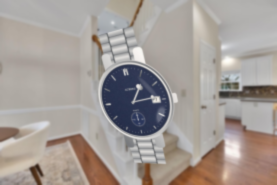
{"hour": 1, "minute": 14}
